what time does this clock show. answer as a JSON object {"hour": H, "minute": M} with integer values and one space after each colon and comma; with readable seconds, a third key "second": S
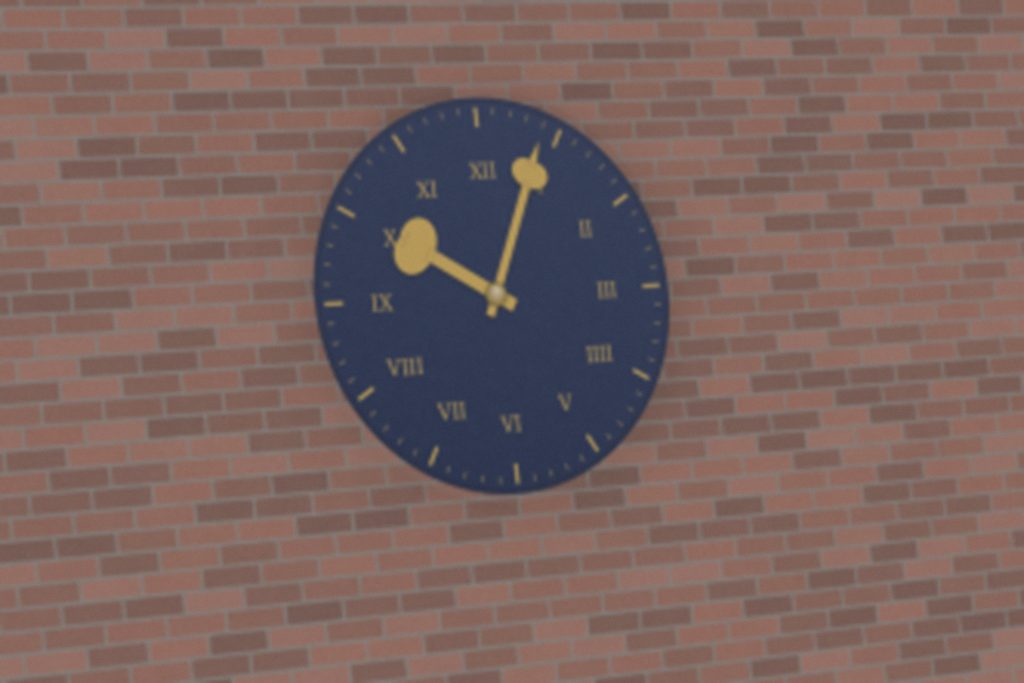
{"hour": 10, "minute": 4}
